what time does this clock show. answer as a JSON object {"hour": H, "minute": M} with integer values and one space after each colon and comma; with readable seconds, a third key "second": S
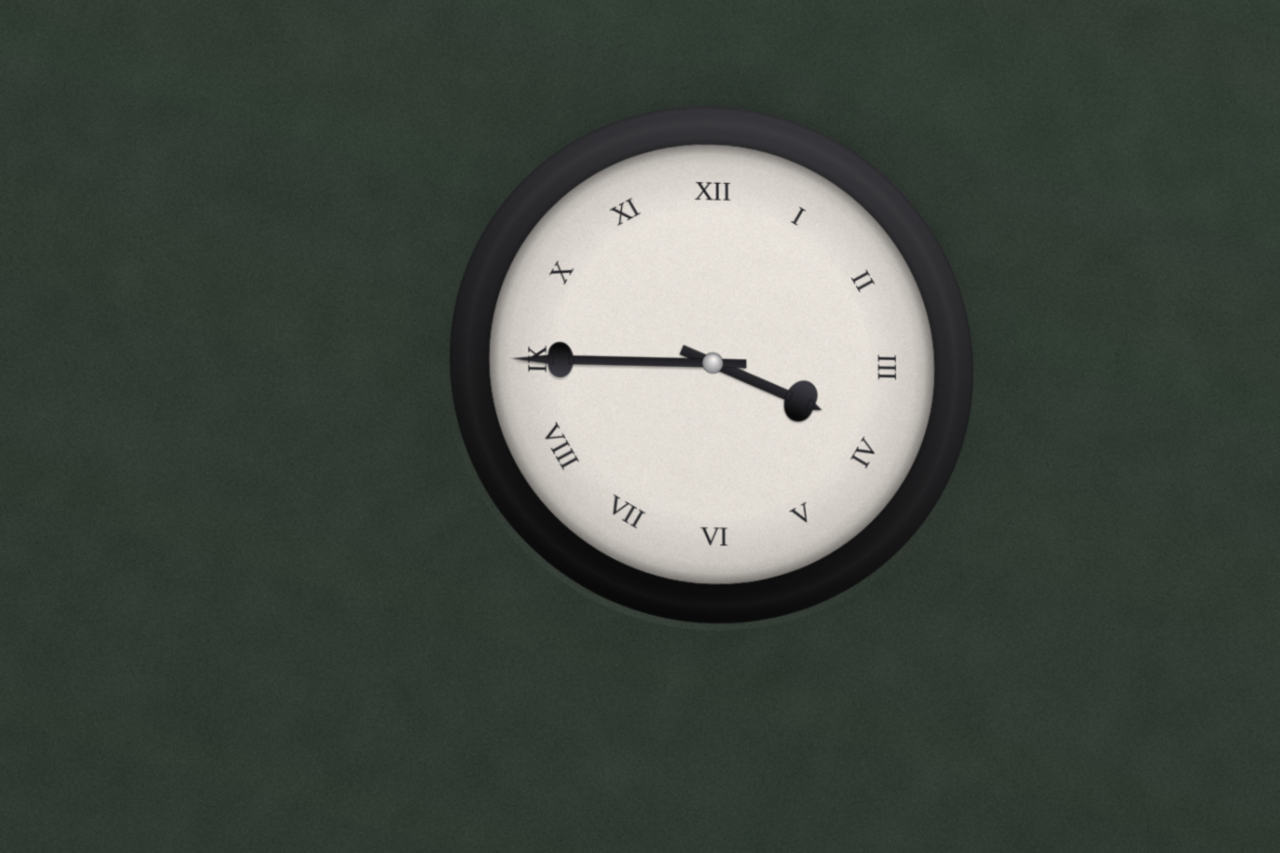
{"hour": 3, "minute": 45}
